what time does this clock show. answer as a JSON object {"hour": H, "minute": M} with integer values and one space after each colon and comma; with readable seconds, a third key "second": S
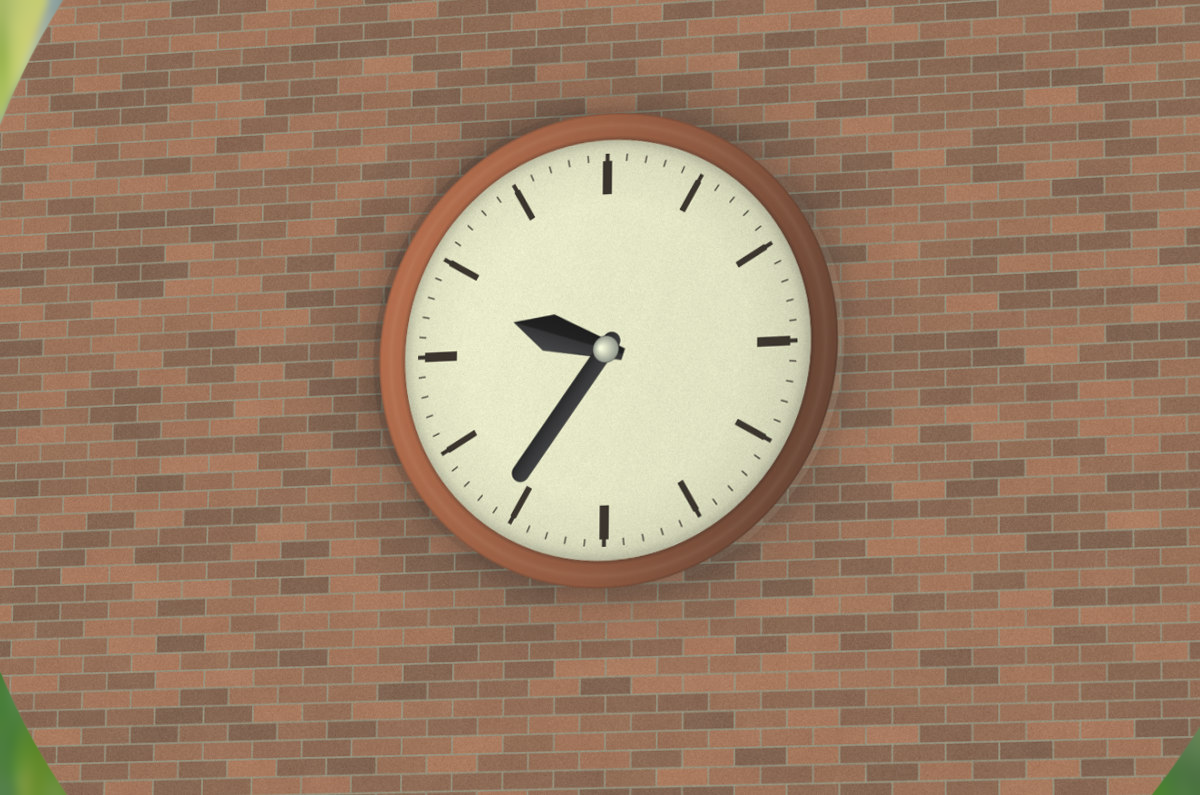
{"hour": 9, "minute": 36}
